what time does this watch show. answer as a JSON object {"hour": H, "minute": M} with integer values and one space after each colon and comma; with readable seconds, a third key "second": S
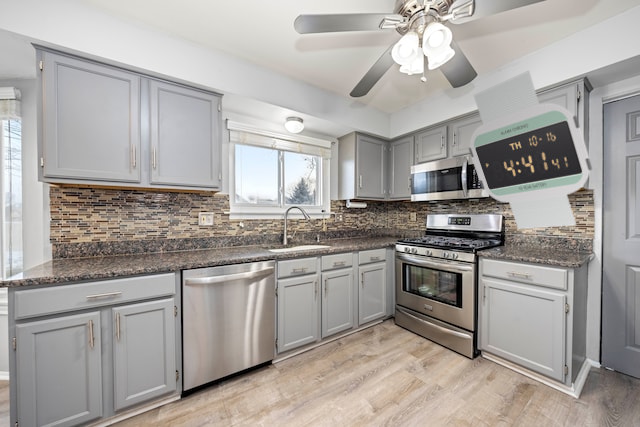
{"hour": 4, "minute": 41, "second": 41}
